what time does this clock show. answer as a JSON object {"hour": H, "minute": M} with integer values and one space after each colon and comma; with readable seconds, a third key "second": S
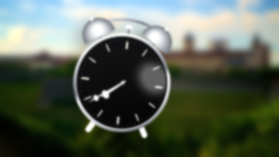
{"hour": 7, "minute": 39}
